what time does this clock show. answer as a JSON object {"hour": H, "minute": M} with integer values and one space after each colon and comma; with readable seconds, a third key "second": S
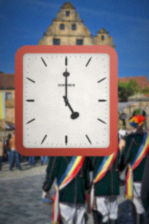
{"hour": 5, "minute": 0}
